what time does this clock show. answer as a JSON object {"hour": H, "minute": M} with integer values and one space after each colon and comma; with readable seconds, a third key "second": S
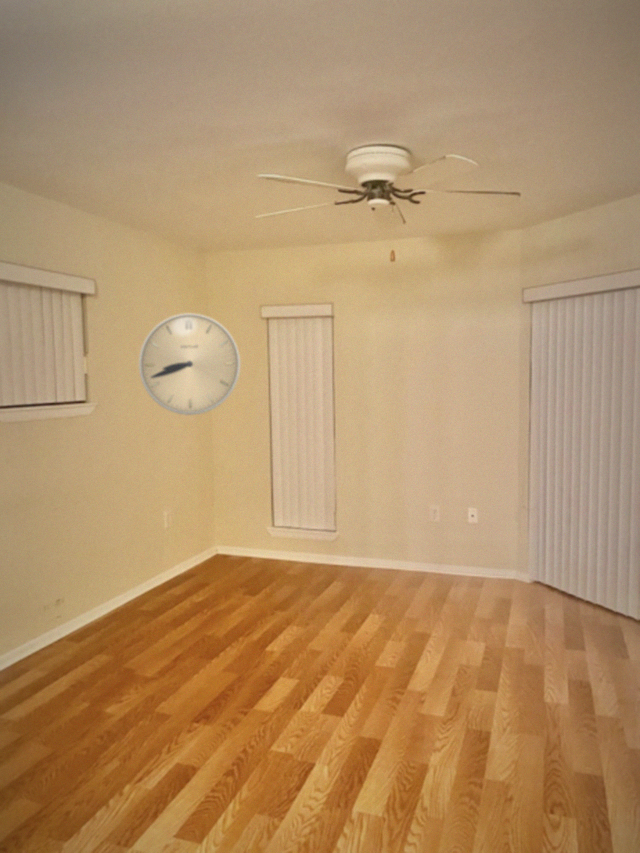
{"hour": 8, "minute": 42}
